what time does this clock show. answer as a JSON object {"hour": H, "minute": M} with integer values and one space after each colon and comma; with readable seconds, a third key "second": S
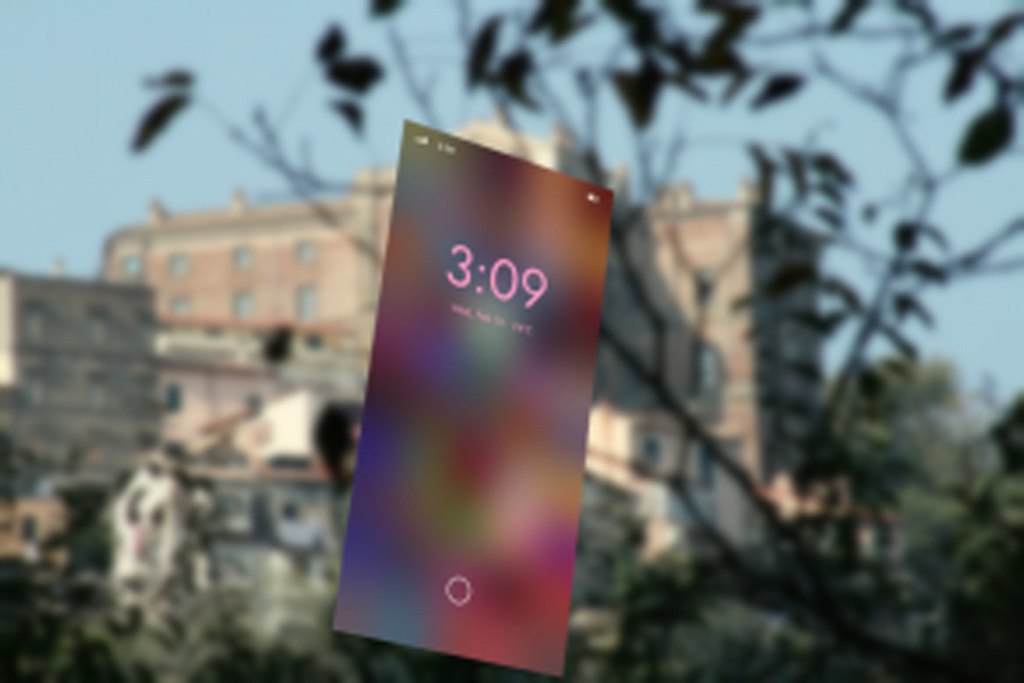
{"hour": 3, "minute": 9}
